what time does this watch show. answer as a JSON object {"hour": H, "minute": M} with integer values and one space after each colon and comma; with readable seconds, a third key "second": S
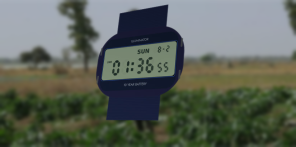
{"hour": 1, "minute": 36, "second": 55}
